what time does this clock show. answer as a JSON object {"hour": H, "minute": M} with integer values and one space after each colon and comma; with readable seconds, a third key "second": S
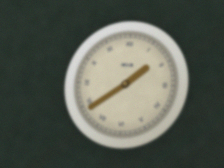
{"hour": 1, "minute": 39}
